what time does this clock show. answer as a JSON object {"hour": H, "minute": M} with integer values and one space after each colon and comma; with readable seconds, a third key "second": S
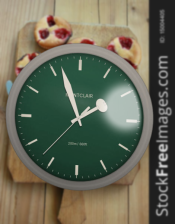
{"hour": 1, "minute": 56, "second": 37}
